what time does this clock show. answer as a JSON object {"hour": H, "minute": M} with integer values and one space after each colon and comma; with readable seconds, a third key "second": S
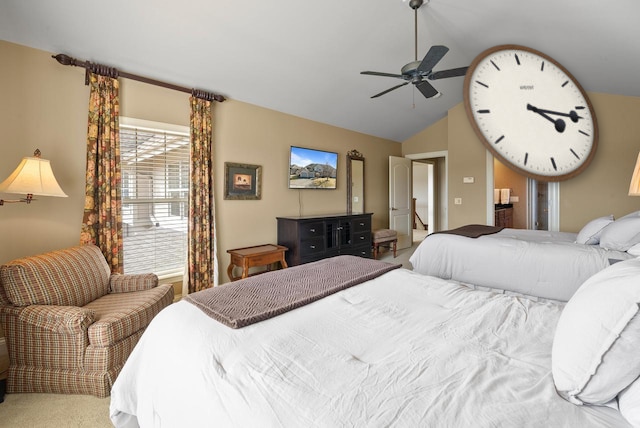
{"hour": 4, "minute": 17}
